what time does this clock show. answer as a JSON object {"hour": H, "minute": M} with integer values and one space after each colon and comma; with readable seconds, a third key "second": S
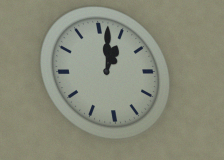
{"hour": 1, "minute": 2}
